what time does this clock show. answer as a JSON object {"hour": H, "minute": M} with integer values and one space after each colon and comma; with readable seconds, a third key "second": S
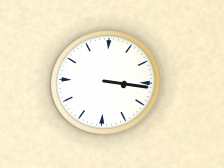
{"hour": 3, "minute": 16}
